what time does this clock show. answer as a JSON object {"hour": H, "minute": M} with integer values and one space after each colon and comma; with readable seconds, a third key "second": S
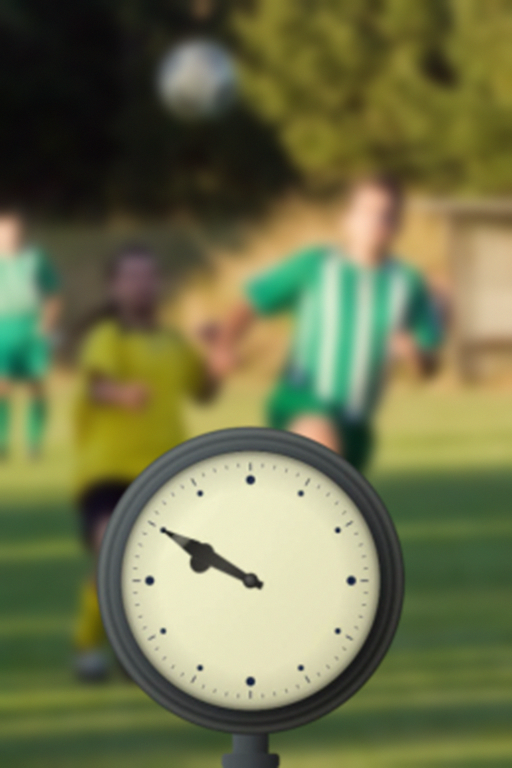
{"hour": 9, "minute": 50}
